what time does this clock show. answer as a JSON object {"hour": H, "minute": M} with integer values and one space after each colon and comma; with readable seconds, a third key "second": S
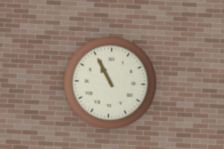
{"hour": 10, "minute": 55}
